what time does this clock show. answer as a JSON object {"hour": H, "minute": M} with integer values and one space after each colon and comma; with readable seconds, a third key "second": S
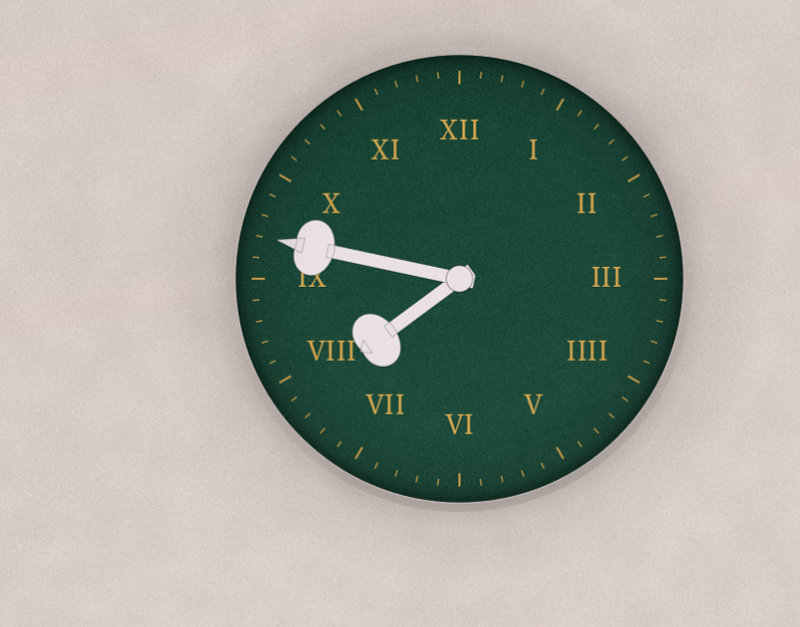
{"hour": 7, "minute": 47}
